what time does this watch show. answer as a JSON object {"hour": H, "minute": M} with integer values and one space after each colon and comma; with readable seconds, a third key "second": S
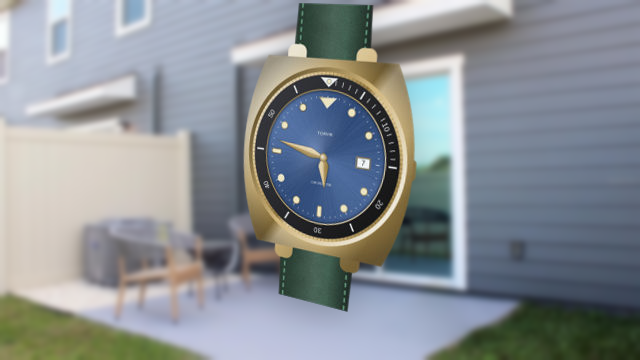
{"hour": 5, "minute": 47}
